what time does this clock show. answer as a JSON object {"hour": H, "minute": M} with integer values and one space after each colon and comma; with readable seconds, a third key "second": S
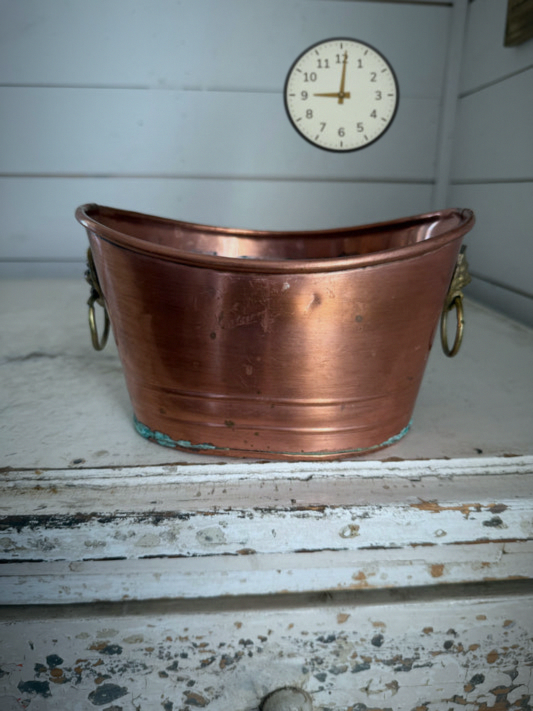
{"hour": 9, "minute": 1}
